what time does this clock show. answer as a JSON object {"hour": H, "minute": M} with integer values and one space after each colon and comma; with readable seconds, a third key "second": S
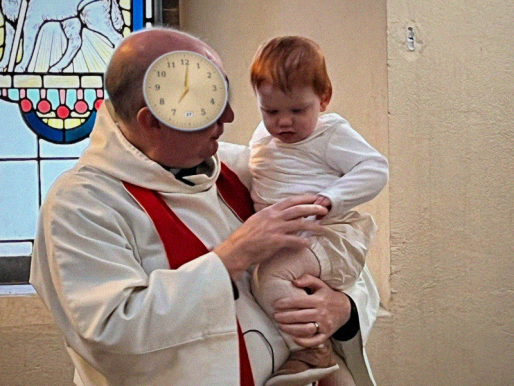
{"hour": 7, "minute": 1}
